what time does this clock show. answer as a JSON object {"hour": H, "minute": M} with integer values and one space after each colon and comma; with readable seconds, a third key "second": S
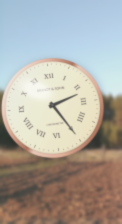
{"hour": 2, "minute": 25}
